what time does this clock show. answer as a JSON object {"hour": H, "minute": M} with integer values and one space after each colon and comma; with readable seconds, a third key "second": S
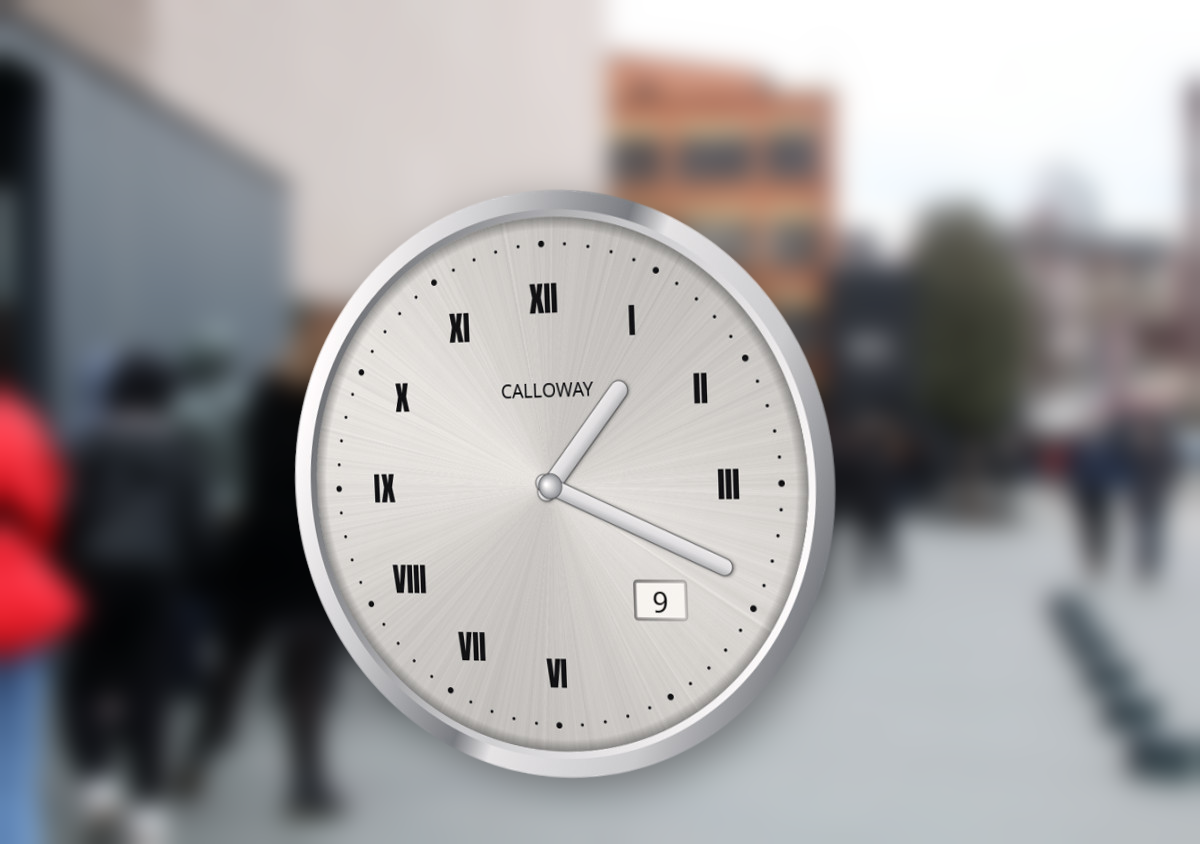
{"hour": 1, "minute": 19}
